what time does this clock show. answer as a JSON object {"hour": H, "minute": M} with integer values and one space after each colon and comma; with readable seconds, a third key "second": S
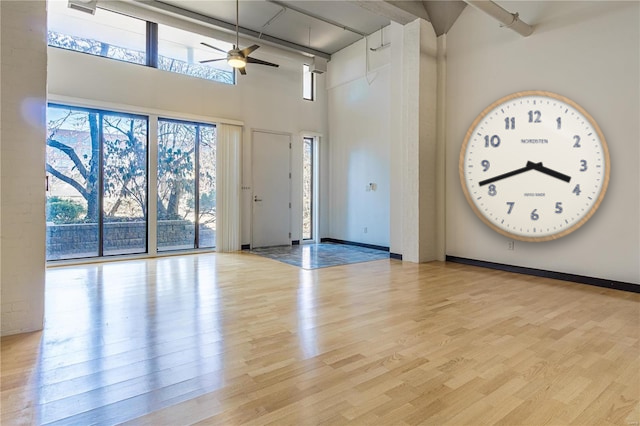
{"hour": 3, "minute": 42}
